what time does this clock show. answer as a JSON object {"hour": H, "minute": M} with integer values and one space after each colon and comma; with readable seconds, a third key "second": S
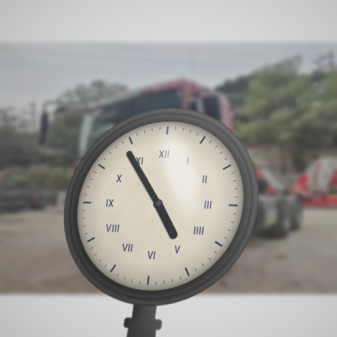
{"hour": 4, "minute": 54}
